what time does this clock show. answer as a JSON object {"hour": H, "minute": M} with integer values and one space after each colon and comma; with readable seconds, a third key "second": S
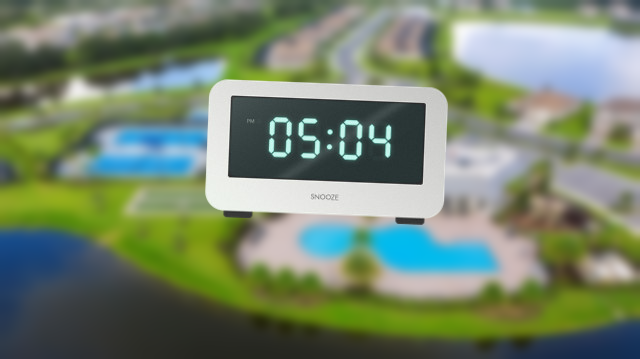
{"hour": 5, "minute": 4}
